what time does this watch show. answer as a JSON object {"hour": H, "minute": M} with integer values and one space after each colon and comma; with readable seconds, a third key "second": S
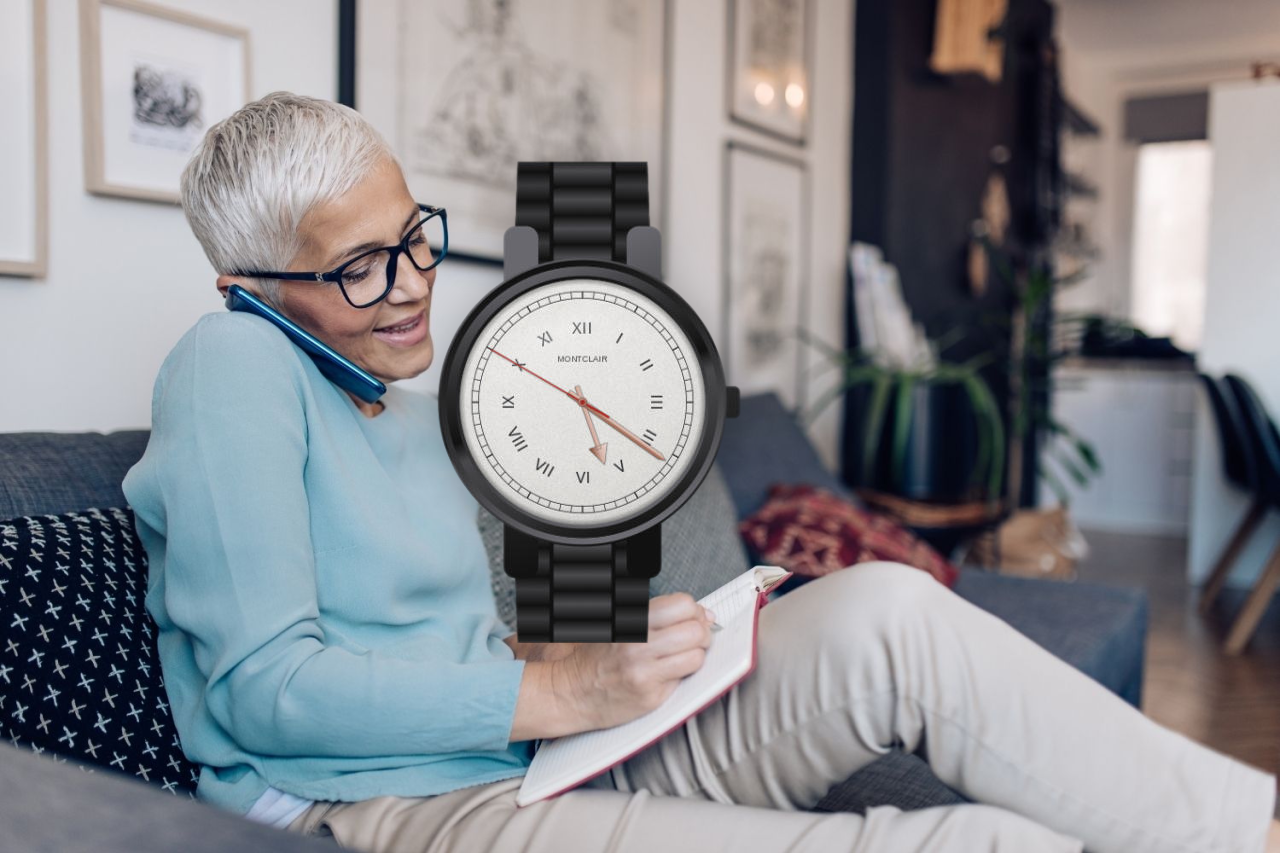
{"hour": 5, "minute": 20, "second": 50}
